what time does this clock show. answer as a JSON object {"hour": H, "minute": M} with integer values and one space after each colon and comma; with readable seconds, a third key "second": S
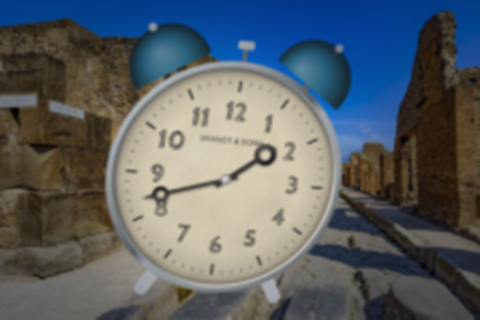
{"hour": 1, "minute": 42}
